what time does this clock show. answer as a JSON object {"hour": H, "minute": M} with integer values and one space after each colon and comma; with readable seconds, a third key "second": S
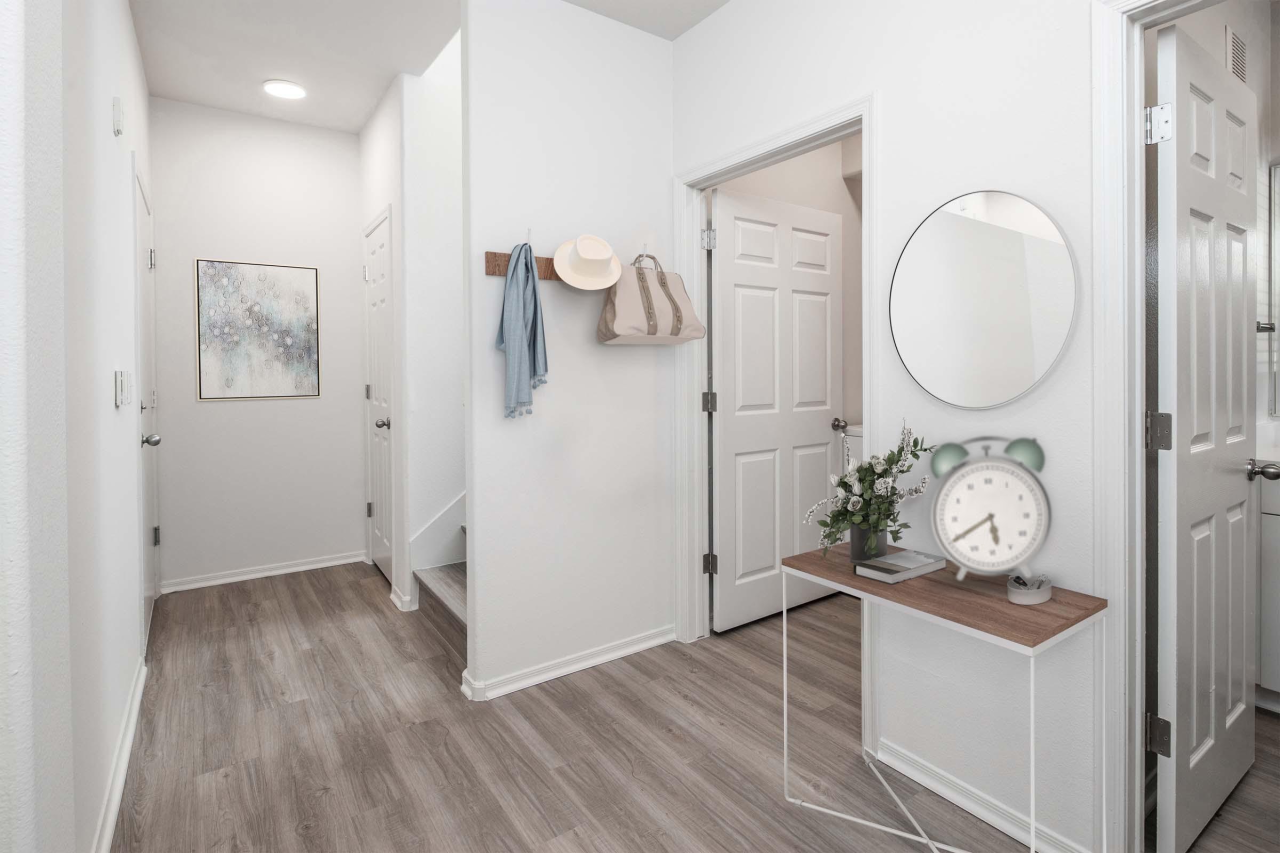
{"hour": 5, "minute": 40}
